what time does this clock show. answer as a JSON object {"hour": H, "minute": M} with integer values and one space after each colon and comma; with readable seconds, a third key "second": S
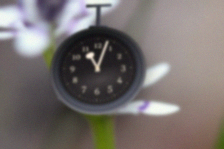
{"hour": 11, "minute": 3}
